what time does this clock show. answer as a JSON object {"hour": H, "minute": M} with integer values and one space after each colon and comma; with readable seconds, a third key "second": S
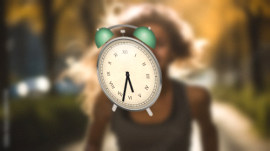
{"hour": 5, "minute": 33}
